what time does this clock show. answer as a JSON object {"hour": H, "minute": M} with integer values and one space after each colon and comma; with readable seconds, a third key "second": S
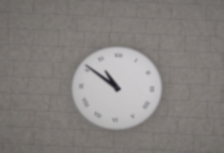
{"hour": 10, "minute": 51}
